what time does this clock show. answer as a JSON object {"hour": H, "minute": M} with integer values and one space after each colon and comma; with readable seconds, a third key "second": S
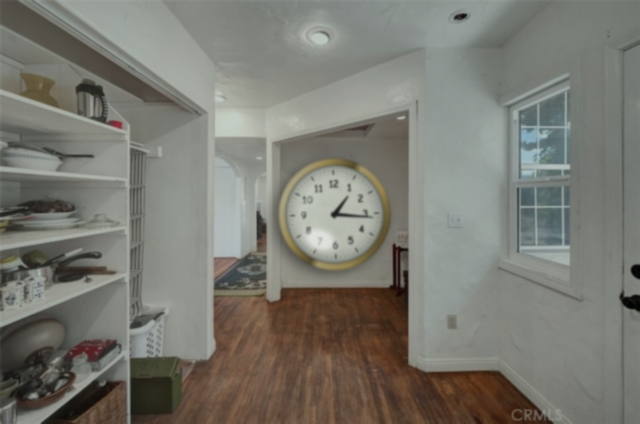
{"hour": 1, "minute": 16}
